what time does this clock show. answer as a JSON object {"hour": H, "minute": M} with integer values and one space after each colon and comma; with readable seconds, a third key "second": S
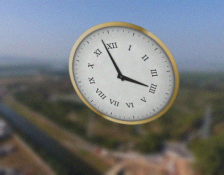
{"hour": 3, "minute": 58}
